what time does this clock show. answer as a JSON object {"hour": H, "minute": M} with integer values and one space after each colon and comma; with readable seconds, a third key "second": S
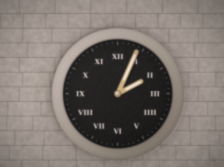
{"hour": 2, "minute": 4}
